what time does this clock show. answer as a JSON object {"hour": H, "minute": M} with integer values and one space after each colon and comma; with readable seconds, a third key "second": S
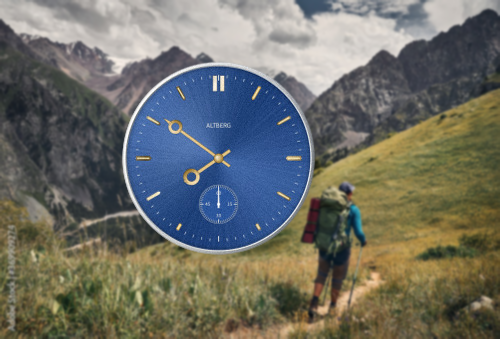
{"hour": 7, "minute": 51}
